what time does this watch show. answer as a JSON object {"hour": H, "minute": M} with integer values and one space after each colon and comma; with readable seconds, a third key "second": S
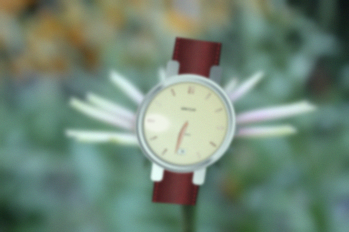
{"hour": 6, "minute": 32}
